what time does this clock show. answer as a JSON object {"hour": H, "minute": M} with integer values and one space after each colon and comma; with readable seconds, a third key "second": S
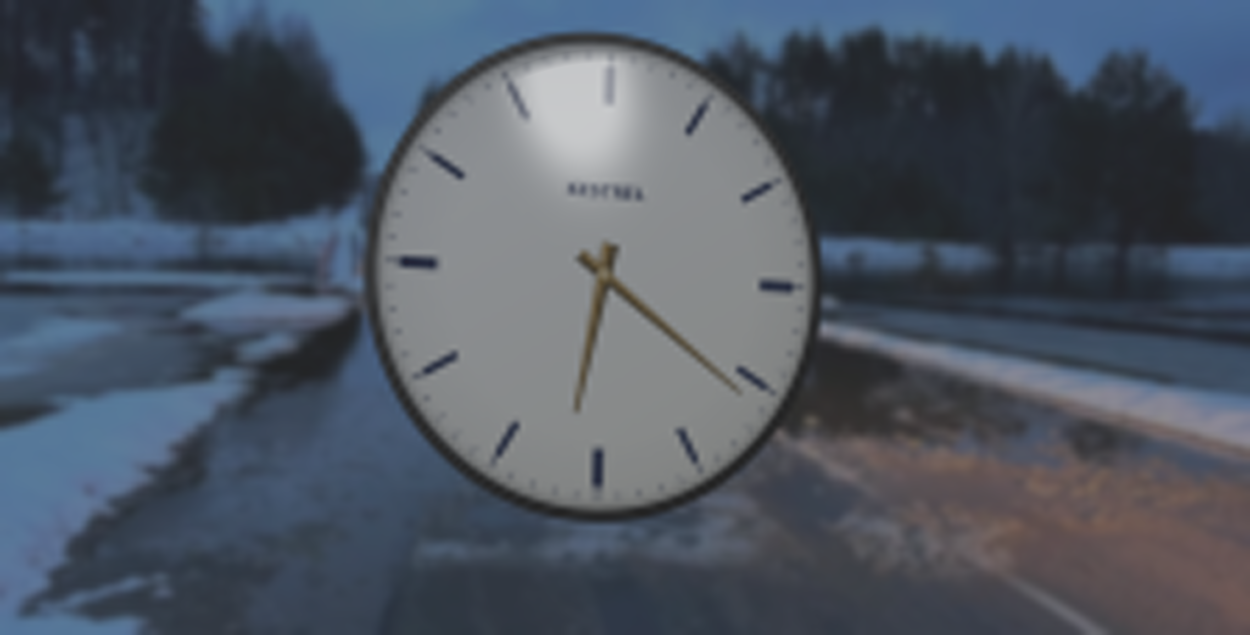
{"hour": 6, "minute": 21}
